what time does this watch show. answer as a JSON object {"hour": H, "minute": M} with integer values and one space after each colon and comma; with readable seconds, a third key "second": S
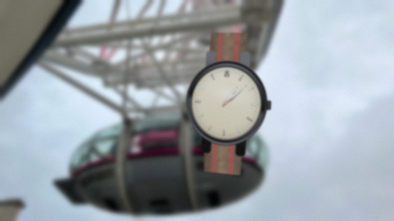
{"hour": 1, "minute": 8}
